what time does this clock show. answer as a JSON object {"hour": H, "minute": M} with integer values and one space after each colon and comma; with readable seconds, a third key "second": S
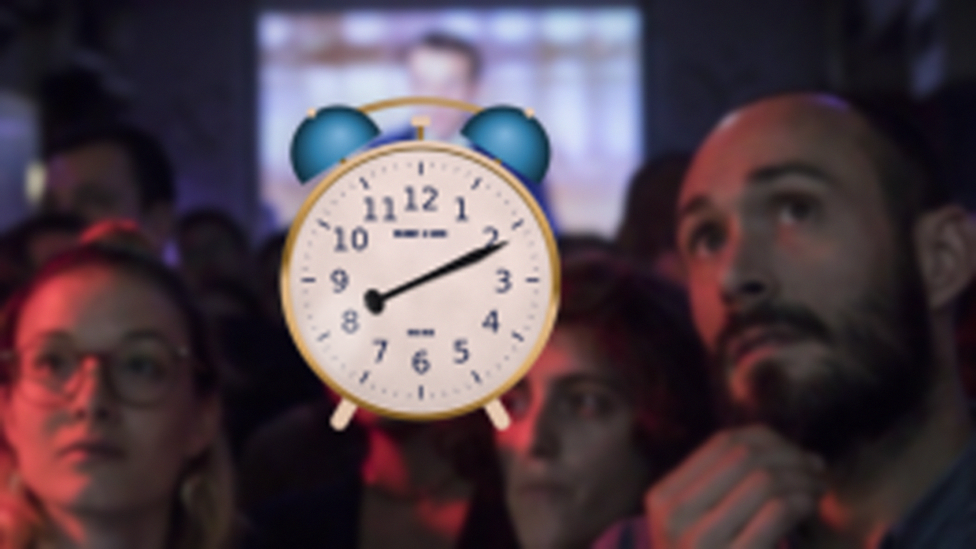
{"hour": 8, "minute": 11}
